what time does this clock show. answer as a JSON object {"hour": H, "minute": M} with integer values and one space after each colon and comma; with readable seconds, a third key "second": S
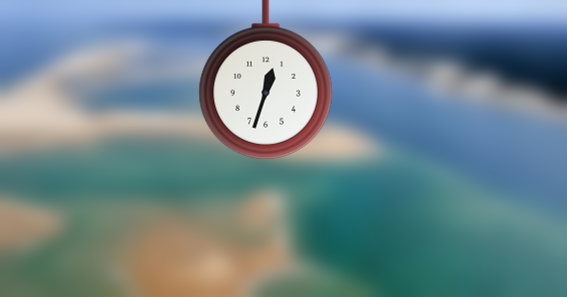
{"hour": 12, "minute": 33}
